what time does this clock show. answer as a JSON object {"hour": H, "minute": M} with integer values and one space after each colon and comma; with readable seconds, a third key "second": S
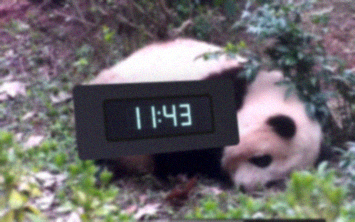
{"hour": 11, "minute": 43}
